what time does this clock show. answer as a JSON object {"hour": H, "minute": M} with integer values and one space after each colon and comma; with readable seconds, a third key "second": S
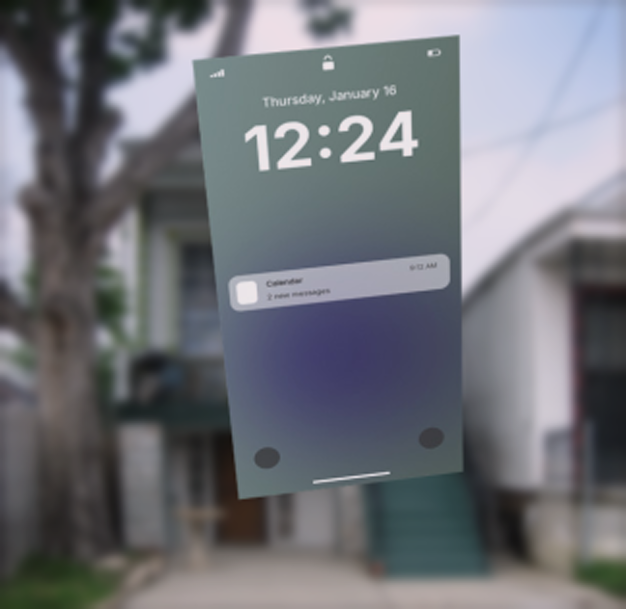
{"hour": 12, "minute": 24}
